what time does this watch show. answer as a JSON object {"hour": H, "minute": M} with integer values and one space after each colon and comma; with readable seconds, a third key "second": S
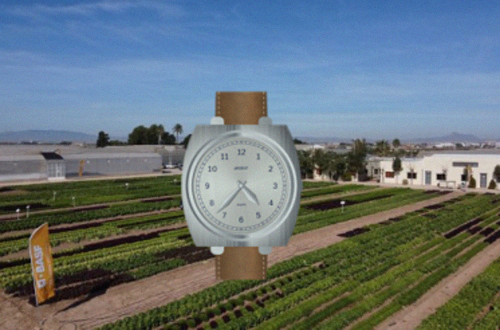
{"hour": 4, "minute": 37}
